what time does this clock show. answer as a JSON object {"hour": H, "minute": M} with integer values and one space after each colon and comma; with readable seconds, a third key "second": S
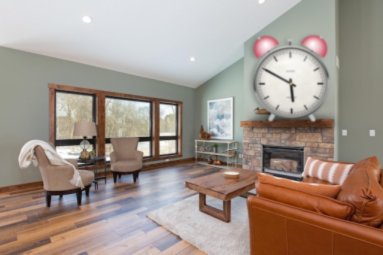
{"hour": 5, "minute": 50}
